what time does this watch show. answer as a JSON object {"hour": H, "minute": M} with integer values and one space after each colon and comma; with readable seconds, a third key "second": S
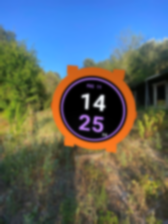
{"hour": 14, "minute": 25}
